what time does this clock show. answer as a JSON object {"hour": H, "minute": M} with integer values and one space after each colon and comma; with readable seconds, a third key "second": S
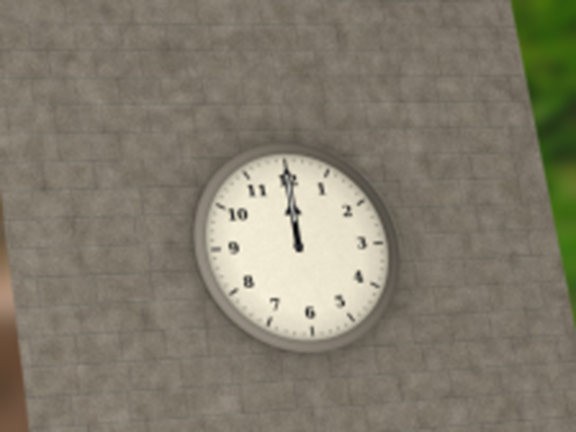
{"hour": 12, "minute": 0}
